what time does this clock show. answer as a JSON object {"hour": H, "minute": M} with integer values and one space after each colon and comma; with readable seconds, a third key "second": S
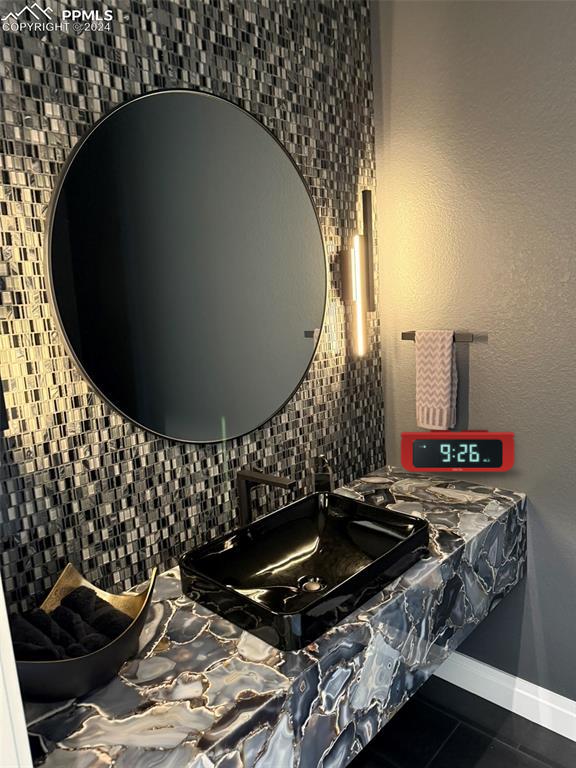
{"hour": 9, "minute": 26}
